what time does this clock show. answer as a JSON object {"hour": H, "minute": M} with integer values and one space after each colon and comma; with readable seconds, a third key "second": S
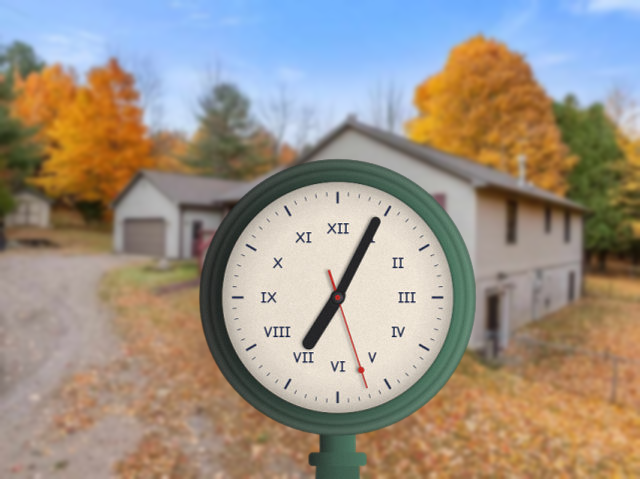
{"hour": 7, "minute": 4, "second": 27}
